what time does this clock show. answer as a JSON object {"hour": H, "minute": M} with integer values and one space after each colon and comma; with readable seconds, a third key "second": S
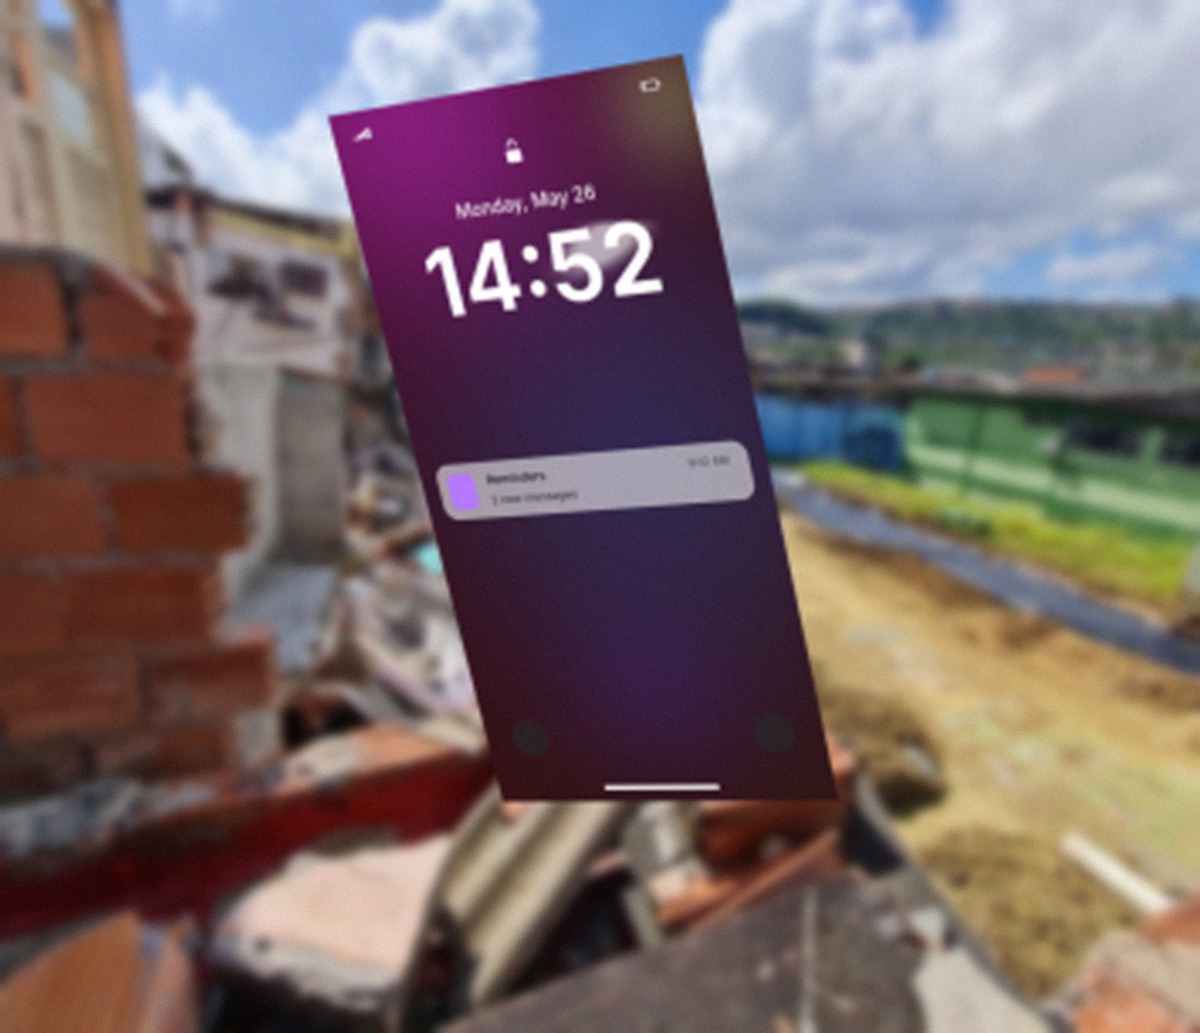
{"hour": 14, "minute": 52}
